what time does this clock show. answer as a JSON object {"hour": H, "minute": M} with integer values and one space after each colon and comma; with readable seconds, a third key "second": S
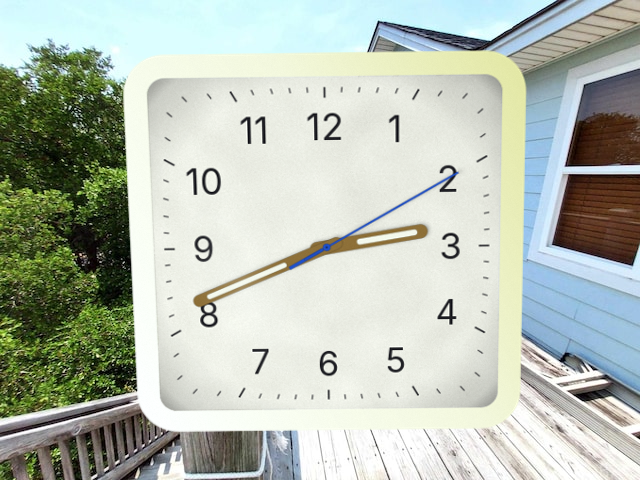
{"hour": 2, "minute": 41, "second": 10}
